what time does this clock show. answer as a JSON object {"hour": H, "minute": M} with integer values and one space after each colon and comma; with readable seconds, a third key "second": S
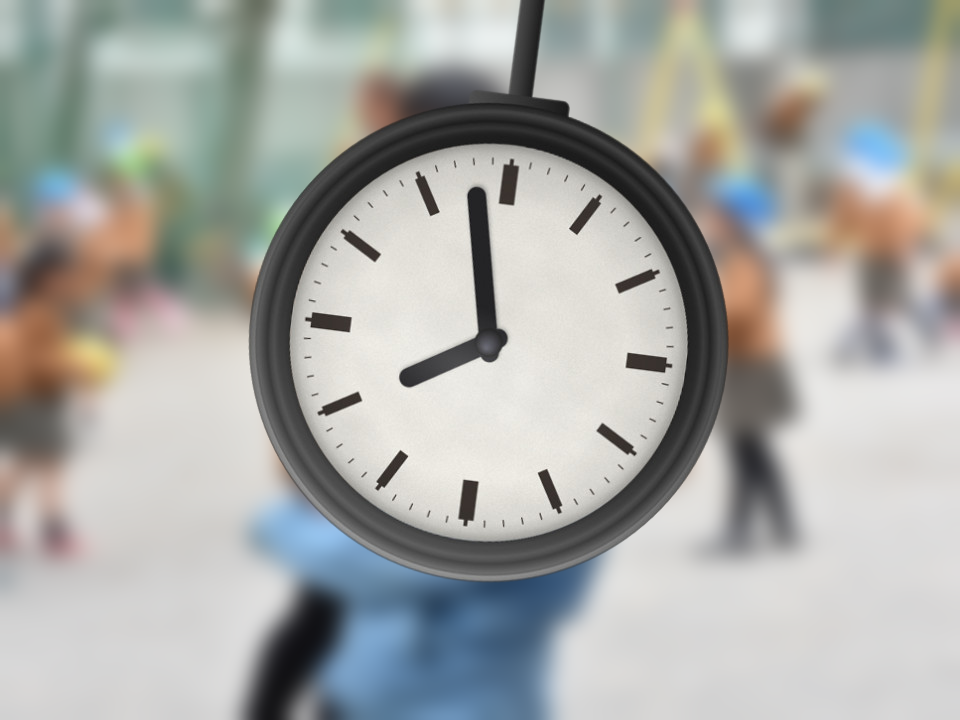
{"hour": 7, "minute": 58}
